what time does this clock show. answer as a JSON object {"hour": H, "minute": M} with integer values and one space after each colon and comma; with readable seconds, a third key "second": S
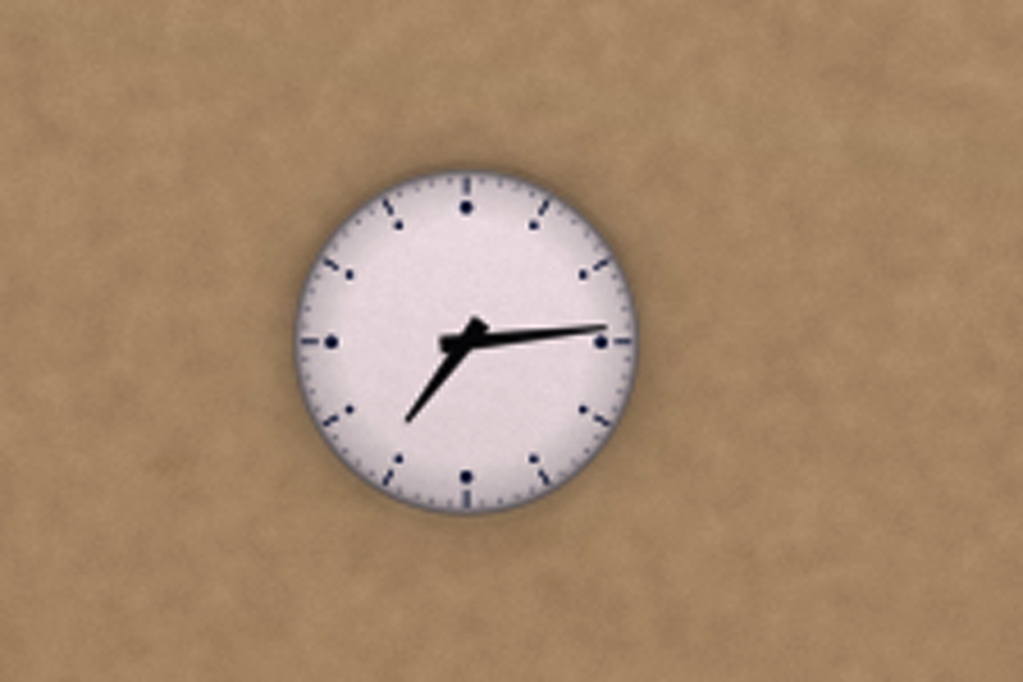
{"hour": 7, "minute": 14}
